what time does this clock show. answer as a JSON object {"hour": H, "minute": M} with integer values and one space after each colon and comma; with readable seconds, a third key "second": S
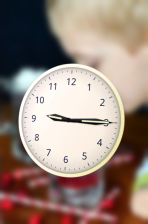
{"hour": 9, "minute": 15}
